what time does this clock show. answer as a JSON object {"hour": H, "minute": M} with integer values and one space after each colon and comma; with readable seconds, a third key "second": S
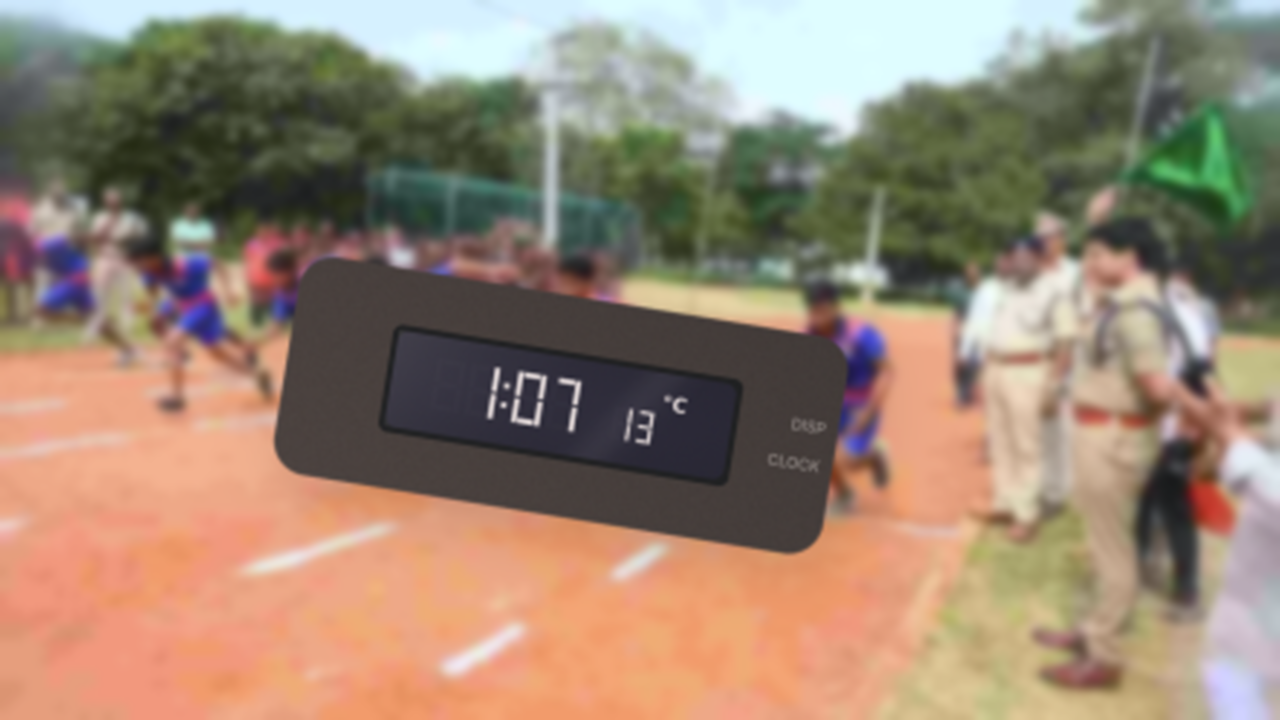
{"hour": 1, "minute": 7}
